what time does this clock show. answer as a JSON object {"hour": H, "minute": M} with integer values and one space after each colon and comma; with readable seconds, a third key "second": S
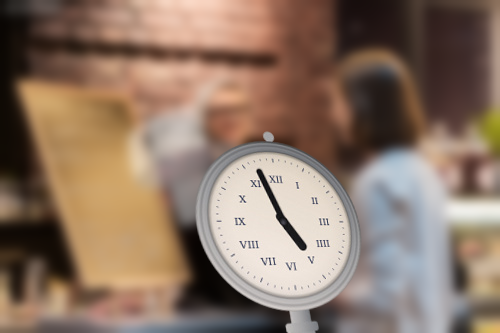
{"hour": 4, "minute": 57}
